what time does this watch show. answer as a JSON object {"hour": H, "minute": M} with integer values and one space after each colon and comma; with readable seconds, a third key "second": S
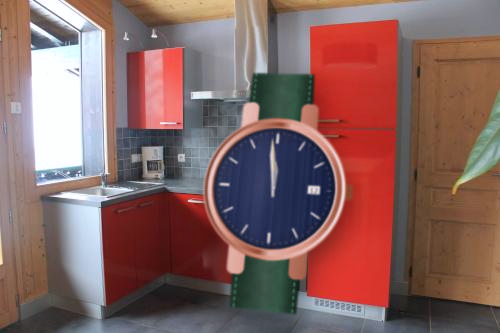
{"hour": 11, "minute": 59}
